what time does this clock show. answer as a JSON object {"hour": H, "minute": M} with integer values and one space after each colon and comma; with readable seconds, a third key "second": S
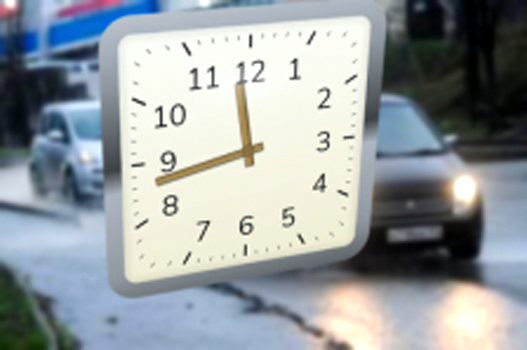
{"hour": 11, "minute": 43}
